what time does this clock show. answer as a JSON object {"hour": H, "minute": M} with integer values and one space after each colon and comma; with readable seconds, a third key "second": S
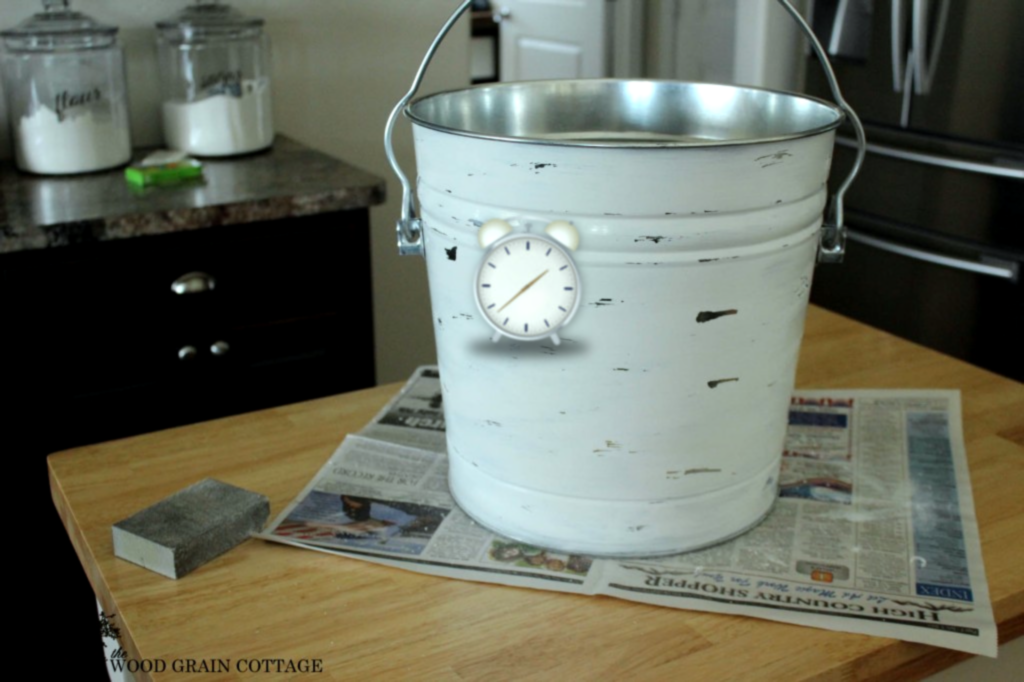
{"hour": 1, "minute": 38}
